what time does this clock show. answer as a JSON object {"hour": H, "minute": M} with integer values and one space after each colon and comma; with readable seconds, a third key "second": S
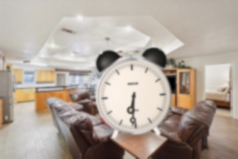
{"hour": 6, "minute": 31}
